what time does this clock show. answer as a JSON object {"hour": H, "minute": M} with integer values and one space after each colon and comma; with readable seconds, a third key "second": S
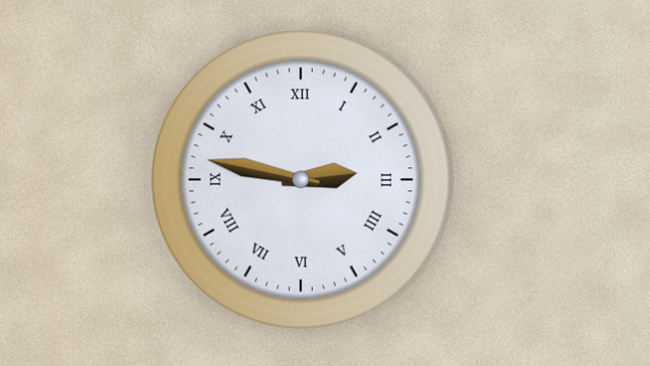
{"hour": 2, "minute": 47}
